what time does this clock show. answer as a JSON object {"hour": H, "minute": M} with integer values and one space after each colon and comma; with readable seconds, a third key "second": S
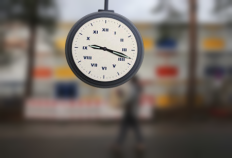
{"hour": 9, "minute": 18}
